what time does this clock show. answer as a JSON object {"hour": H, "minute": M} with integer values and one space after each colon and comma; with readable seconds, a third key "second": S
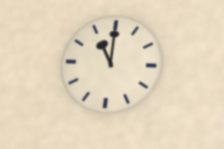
{"hour": 11, "minute": 0}
